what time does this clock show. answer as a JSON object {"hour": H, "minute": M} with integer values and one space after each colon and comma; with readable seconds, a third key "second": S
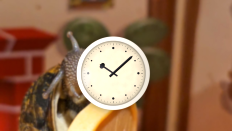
{"hour": 10, "minute": 8}
